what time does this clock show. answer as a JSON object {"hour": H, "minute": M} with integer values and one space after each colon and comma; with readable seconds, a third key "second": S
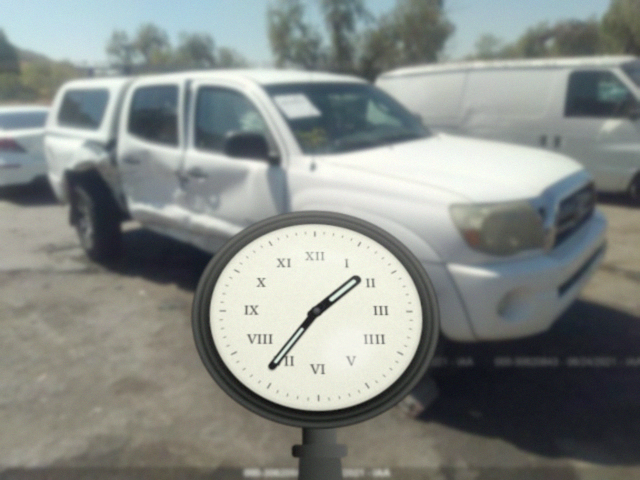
{"hour": 1, "minute": 36}
